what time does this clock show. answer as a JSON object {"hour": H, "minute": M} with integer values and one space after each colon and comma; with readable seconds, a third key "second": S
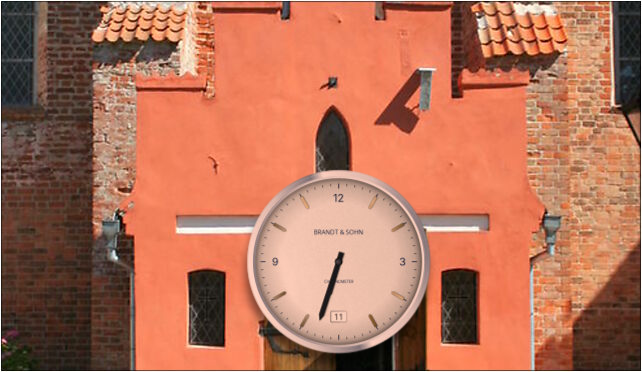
{"hour": 6, "minute": 33}
